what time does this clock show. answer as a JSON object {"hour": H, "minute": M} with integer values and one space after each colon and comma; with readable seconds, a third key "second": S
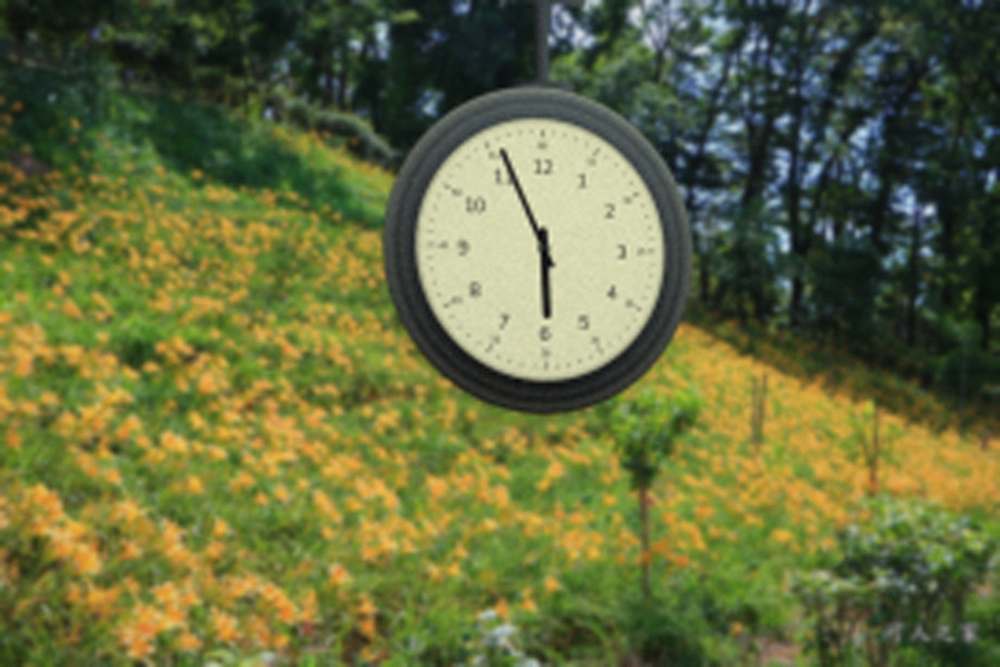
{"hour": 5, "minute": 56}
